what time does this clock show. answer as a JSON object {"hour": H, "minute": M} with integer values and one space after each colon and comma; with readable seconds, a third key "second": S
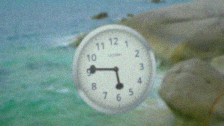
{"hour": 5, "minute": 46}
